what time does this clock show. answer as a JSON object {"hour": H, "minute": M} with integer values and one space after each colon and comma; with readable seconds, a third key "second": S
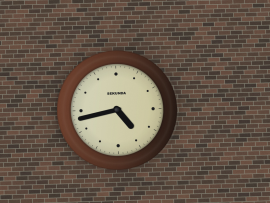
{"hour": 4, "minute": 43}
